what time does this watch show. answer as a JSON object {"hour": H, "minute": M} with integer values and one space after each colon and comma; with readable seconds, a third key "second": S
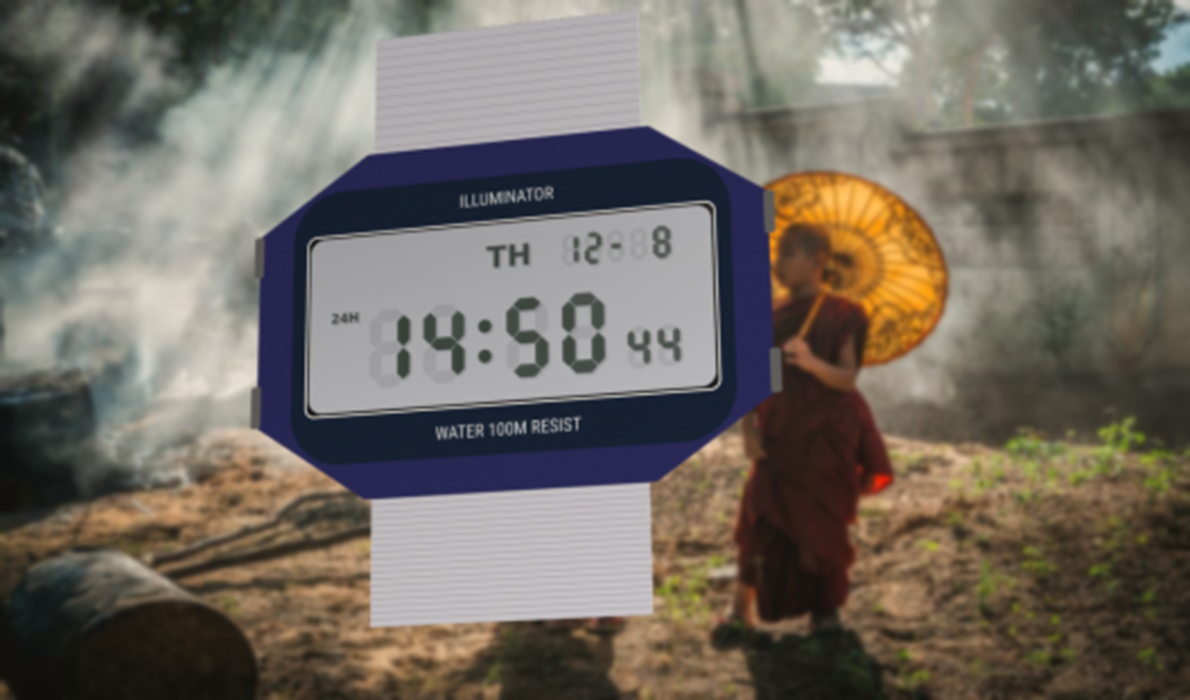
{"hour": 14, "minute": 50, "second": 44}
